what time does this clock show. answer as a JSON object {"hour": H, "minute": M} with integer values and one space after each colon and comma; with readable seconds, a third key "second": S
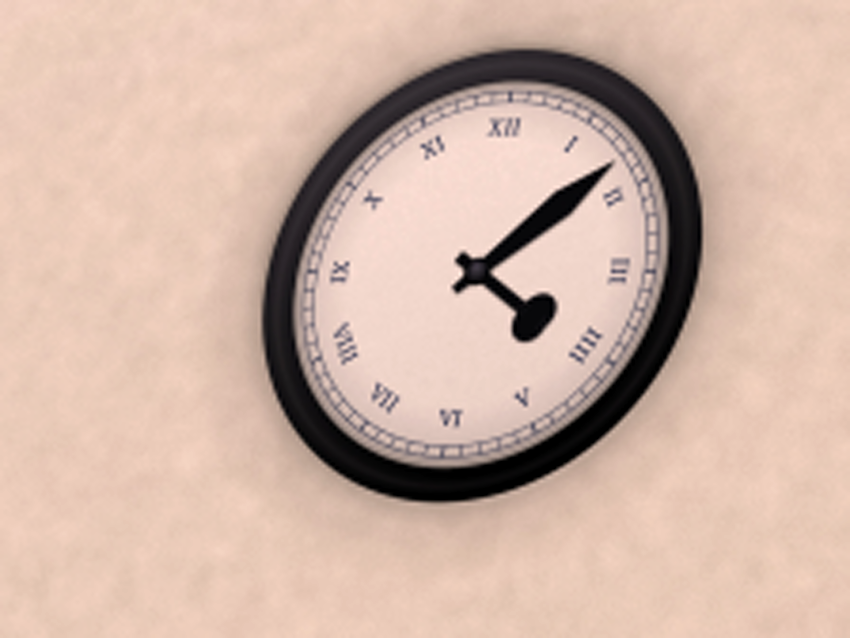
{"hour": 4, "minute": 8}
